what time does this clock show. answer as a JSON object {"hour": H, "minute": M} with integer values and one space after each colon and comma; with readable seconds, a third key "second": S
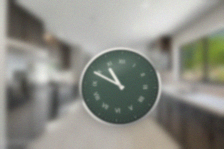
{"hour": 10, "minute": 49}
